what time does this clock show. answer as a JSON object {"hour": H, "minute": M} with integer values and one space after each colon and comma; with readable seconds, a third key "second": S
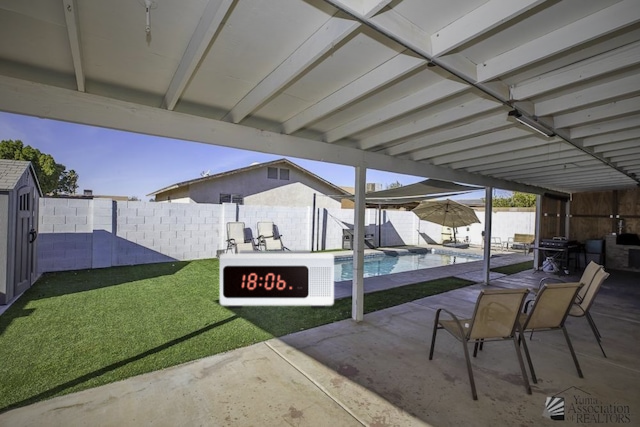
{"hour": 18, "minute": 6}
